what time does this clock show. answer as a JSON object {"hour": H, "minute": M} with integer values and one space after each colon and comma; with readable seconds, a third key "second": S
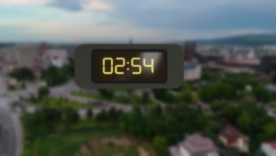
{"hour": 2, "minute": 54}
